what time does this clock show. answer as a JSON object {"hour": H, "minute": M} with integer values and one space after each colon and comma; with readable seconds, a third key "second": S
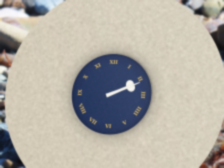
{"hour": 2, "minute": 11}
